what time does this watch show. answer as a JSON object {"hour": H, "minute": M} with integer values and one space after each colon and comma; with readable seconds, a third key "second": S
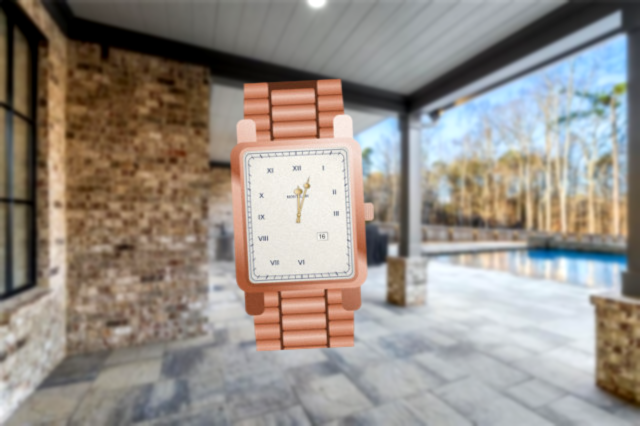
{"hour": 12, "minute": 3}
